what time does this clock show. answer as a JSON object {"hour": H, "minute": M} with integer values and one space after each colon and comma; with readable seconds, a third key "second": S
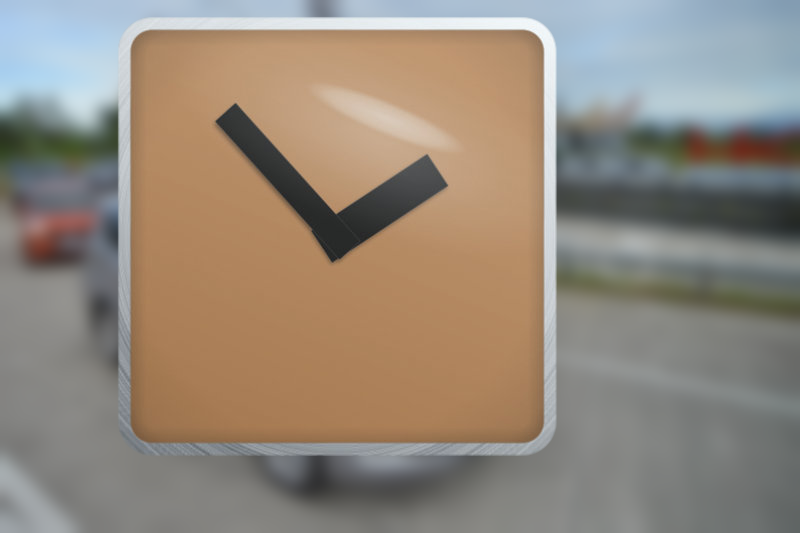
{"hour": 1, "minute": 53}
